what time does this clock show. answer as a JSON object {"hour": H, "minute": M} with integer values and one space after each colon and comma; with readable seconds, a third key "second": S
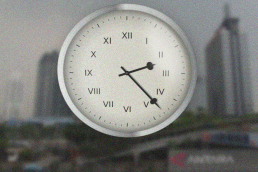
{"hour": 2, "minute": 23}
